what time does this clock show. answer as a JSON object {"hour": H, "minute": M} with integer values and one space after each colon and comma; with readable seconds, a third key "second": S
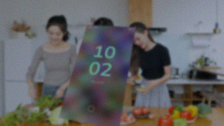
{"hour": 10, "minute": 2}
